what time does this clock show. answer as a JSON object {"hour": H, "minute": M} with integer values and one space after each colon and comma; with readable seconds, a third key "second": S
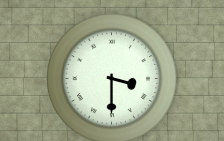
{"hour": 3, "minute": 30}
